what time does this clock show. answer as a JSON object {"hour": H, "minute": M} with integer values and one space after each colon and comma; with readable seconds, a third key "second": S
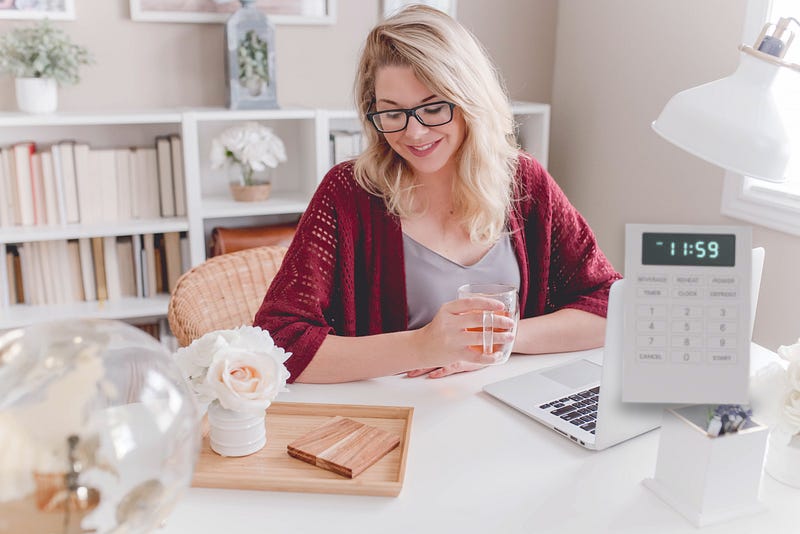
{"hour": 11, "minute": 59}
